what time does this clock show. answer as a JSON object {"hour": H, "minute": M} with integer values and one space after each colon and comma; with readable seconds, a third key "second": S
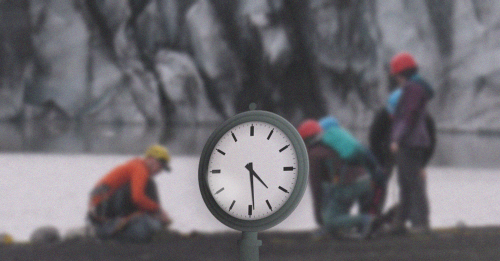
{"hour": 4, "minute": 29}
